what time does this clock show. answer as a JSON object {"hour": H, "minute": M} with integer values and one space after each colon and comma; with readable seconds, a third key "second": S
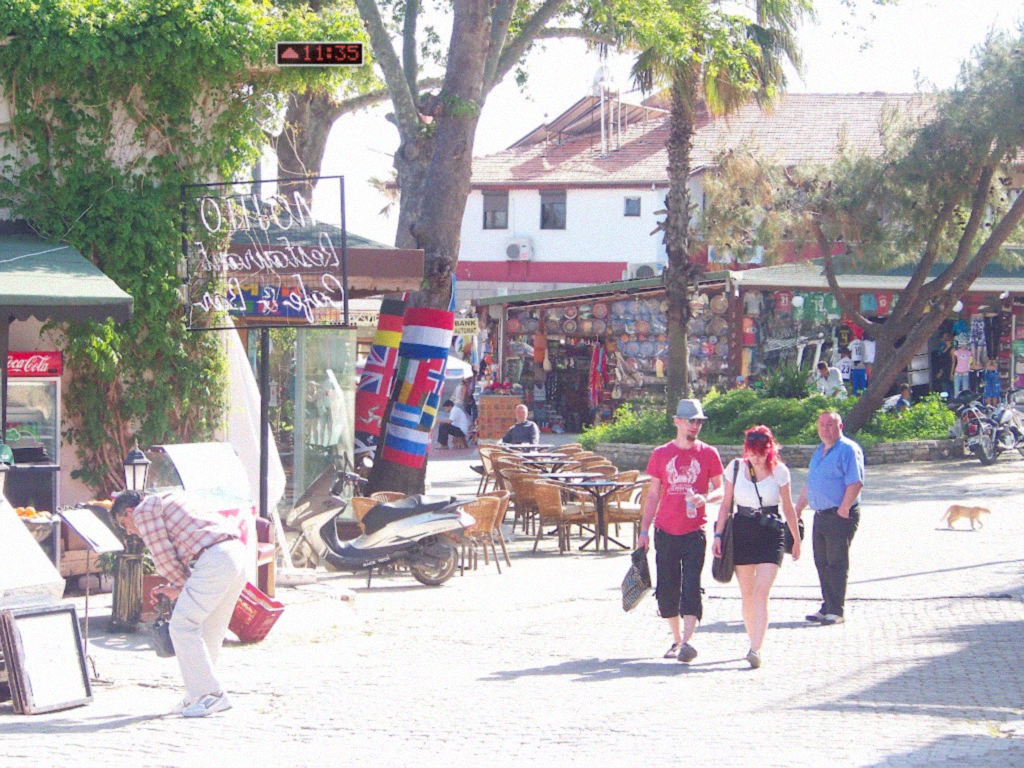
{"hour": 11, "minute": 35}
